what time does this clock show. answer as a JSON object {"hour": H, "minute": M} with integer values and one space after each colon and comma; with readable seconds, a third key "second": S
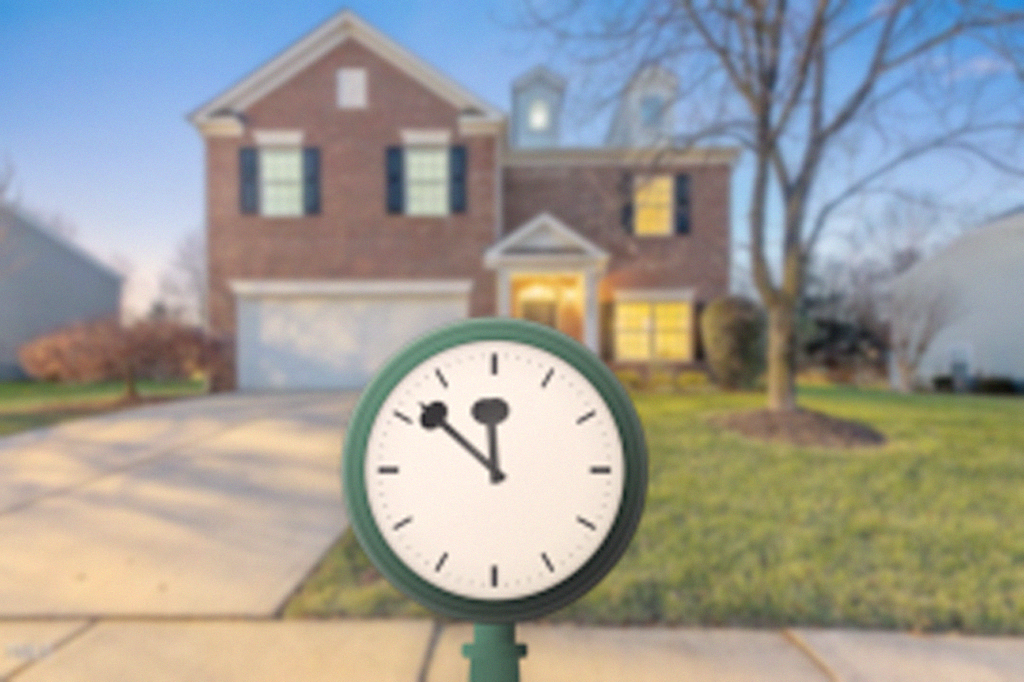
{"hour": 11, "minute": 52}
